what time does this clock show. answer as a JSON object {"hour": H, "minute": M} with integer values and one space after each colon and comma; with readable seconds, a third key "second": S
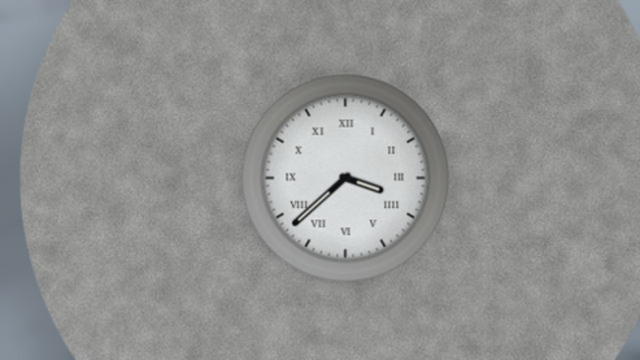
{"hour": 3, "minute": 38}
